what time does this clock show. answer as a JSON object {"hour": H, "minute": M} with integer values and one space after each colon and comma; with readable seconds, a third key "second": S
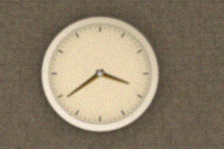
{"hour": 3, "minute": 39}
